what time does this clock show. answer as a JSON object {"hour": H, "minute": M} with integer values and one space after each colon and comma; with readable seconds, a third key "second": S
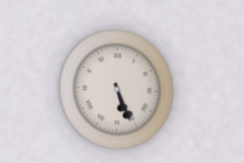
{"hour": 5, "minute": 26}
